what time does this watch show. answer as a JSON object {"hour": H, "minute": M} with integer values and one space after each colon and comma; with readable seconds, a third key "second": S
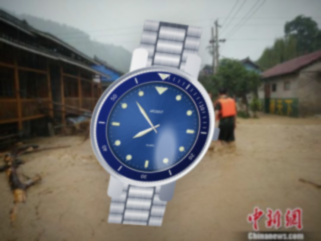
{"hour": 7, "minute": 53}
